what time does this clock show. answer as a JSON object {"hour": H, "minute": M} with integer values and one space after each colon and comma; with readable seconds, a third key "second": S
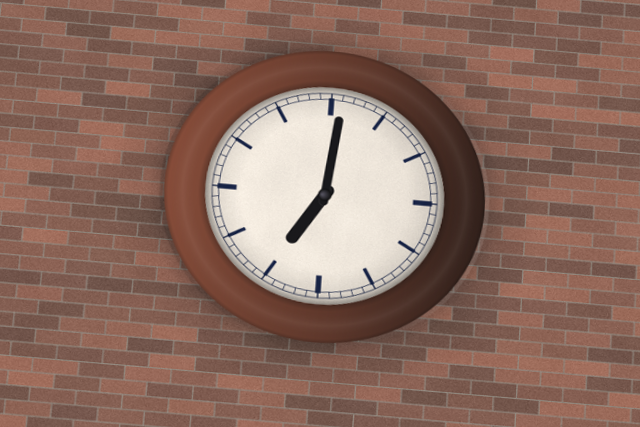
{"hour": 7, "minute": 1}
